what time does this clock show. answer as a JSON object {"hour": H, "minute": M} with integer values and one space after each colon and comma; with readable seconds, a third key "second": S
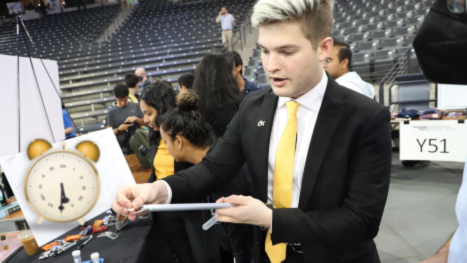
{"hour": 5, "minute": 30}
